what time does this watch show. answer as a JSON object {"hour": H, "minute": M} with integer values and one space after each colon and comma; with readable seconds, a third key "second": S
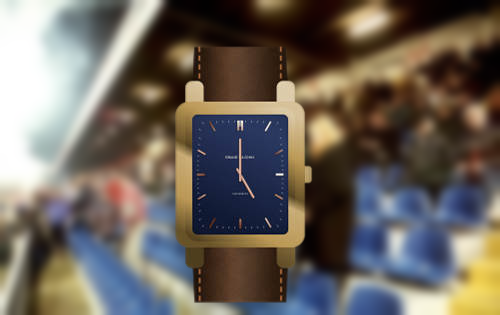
{"hour": 5, "minute": 0}
